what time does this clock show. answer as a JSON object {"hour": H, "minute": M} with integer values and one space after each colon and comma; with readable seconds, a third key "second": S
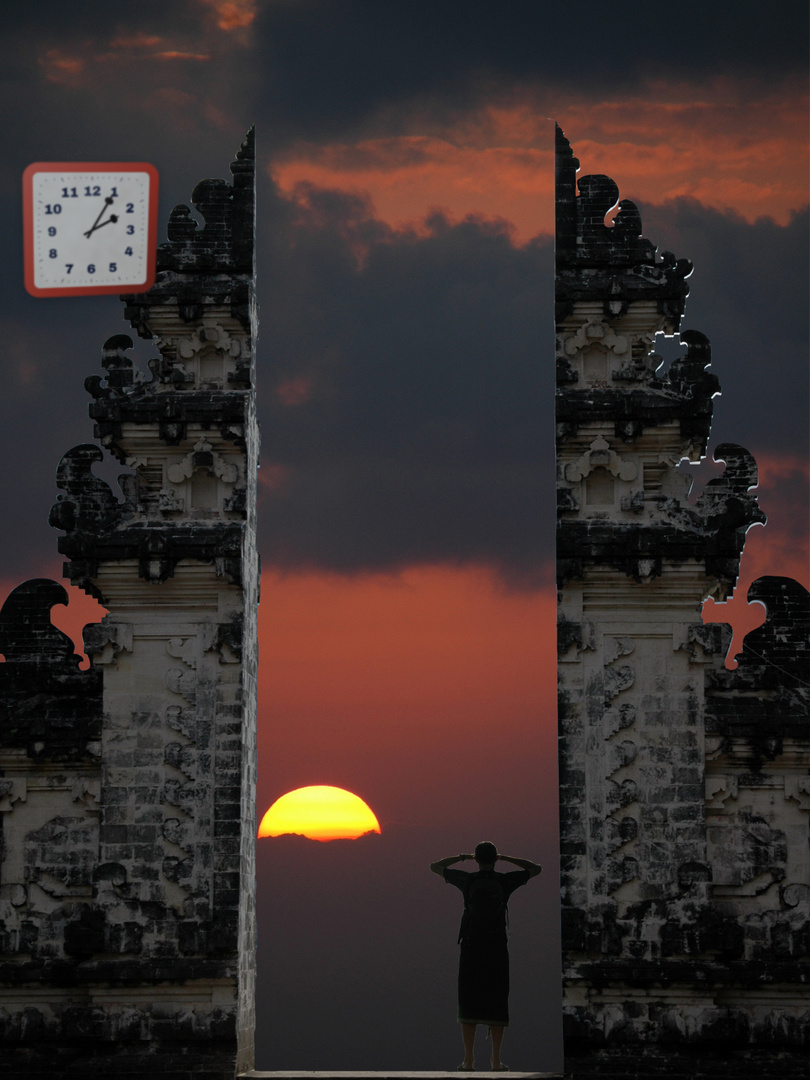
{"hour": 2, "minute": 5}
